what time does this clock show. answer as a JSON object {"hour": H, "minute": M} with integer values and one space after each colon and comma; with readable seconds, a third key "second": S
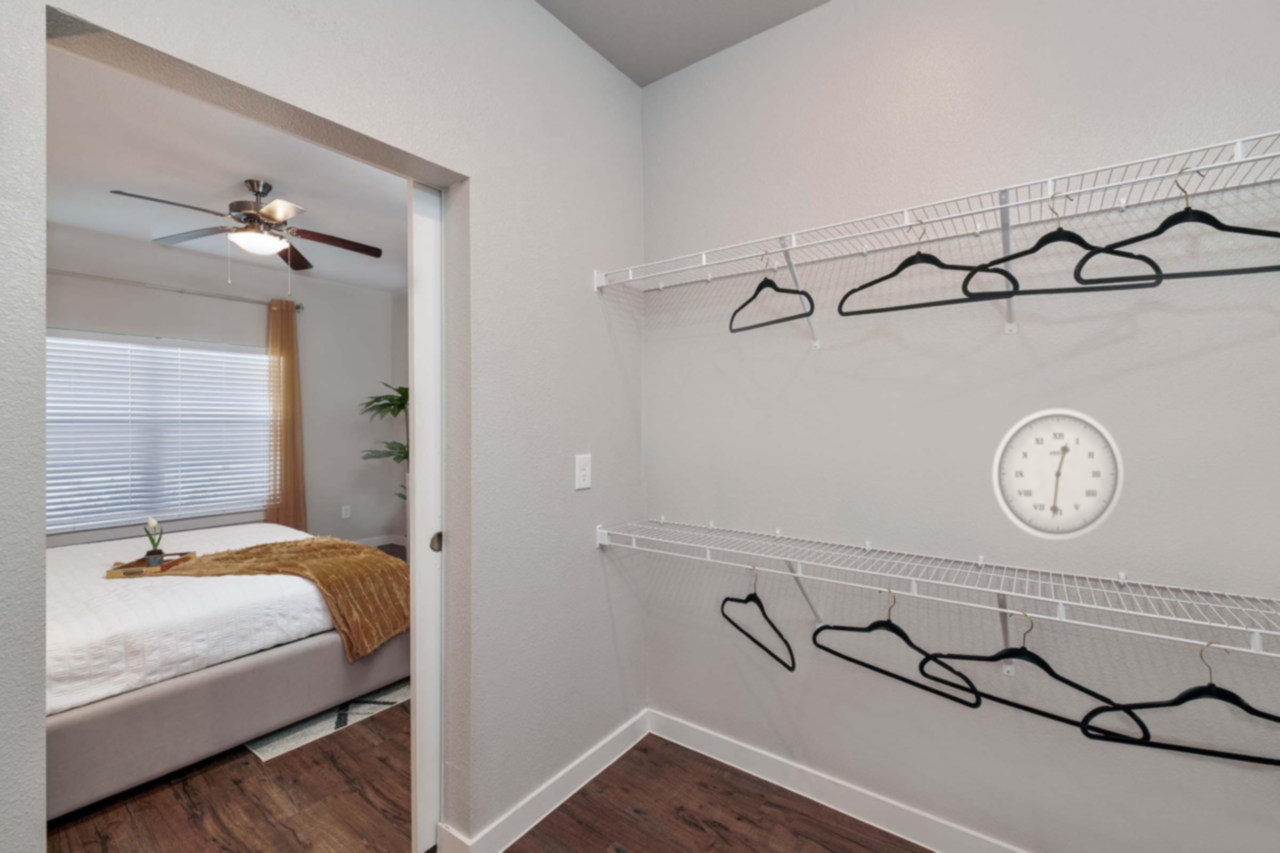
{"hour": 12, "minute": 31}
